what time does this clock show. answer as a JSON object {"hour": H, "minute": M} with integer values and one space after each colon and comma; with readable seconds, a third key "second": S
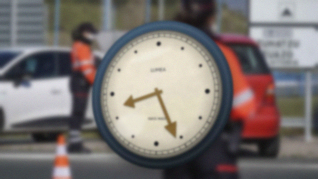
{"hour": 8, "minute": 26}
